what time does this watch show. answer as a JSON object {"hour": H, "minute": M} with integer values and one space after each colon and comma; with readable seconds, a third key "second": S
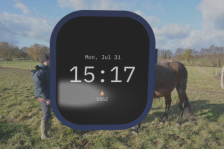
{"hour": 15, "minute": 17}
